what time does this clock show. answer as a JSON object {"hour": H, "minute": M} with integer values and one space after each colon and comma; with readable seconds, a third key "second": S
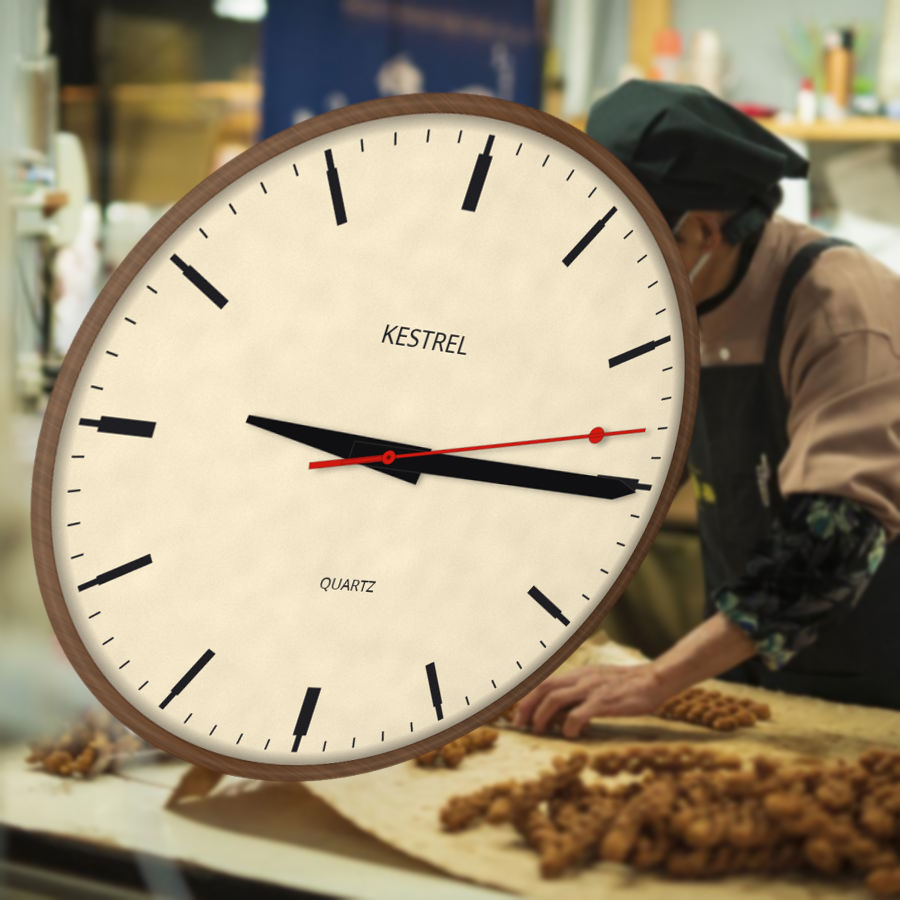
{"hour": 9, "minute": 15, "second": 13}
